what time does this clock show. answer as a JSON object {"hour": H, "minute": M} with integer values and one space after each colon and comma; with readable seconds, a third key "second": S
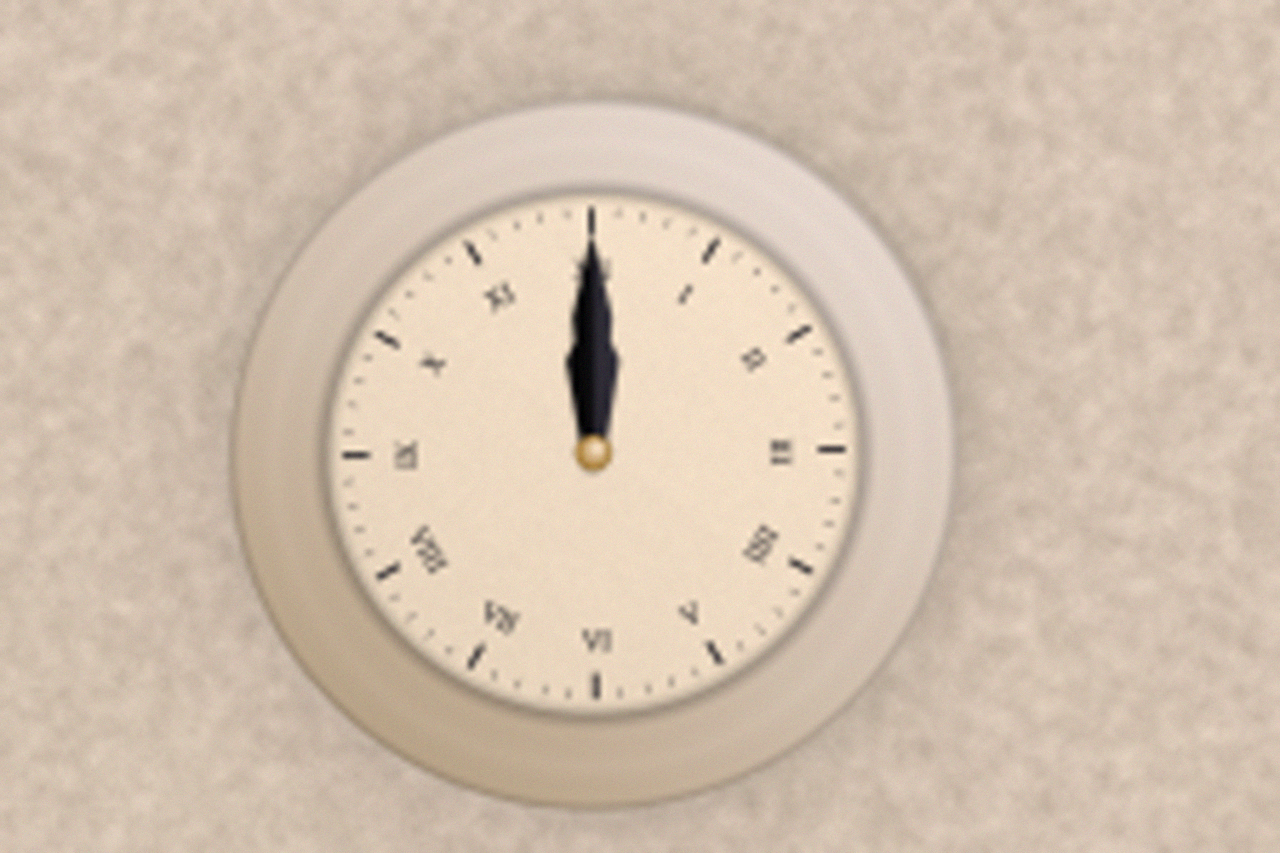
{"hour": 12, "minute": 0}
